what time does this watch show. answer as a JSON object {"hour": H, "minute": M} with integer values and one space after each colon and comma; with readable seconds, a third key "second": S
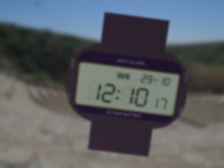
{"hour": 12, "minute": 10, "second": 17}
